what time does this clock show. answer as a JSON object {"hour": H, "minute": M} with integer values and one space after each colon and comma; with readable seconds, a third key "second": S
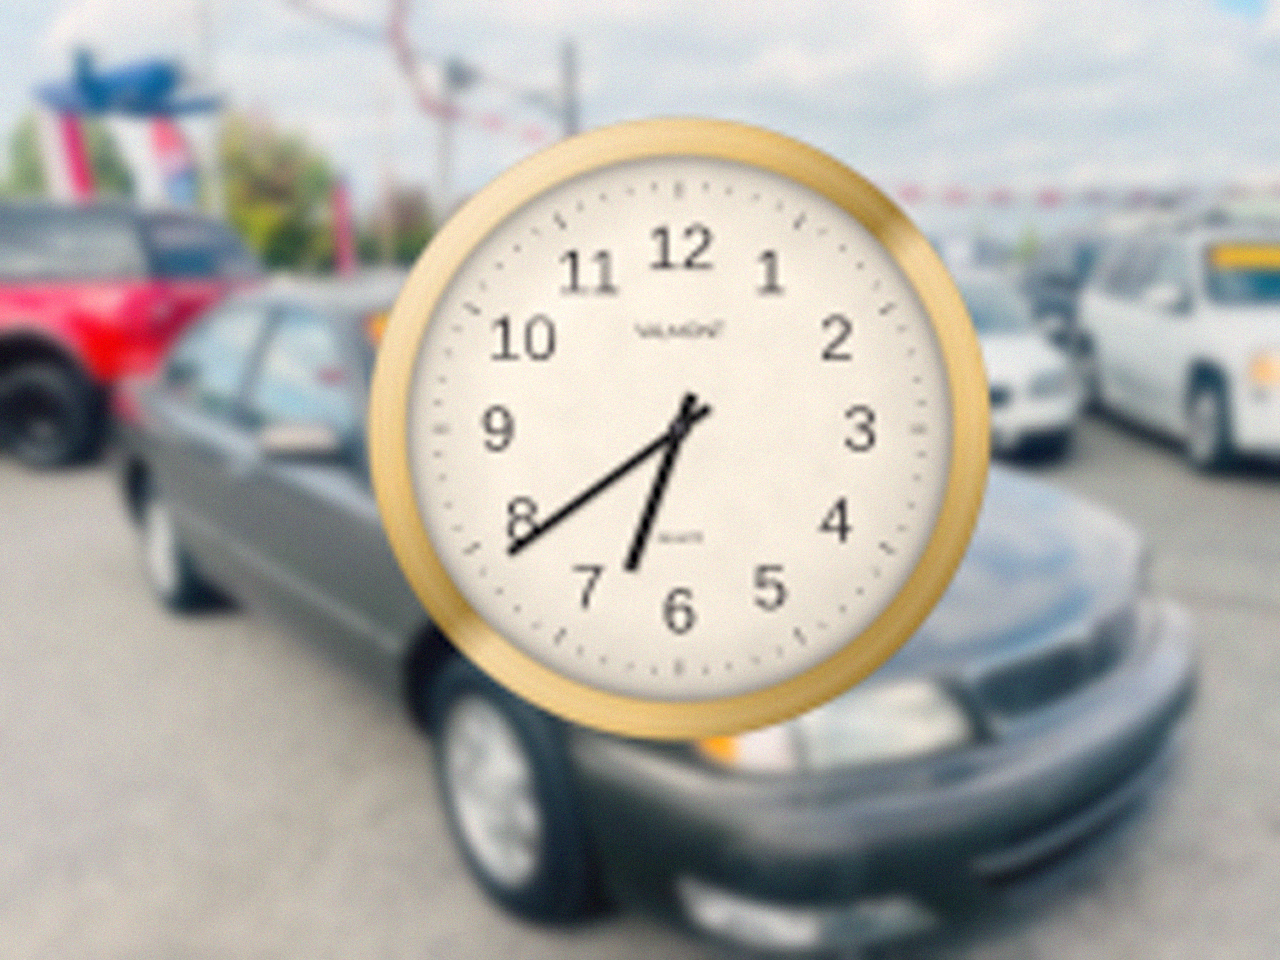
{"hour": 6, "minute": 39}
